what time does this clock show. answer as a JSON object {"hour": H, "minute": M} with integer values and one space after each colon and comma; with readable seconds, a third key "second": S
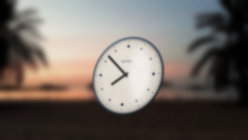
{"hour": 7, "minute": 52}
